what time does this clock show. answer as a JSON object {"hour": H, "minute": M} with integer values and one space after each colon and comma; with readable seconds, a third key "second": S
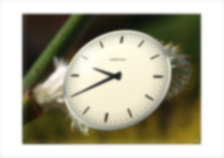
{"hour": 9, "minute": 40}
